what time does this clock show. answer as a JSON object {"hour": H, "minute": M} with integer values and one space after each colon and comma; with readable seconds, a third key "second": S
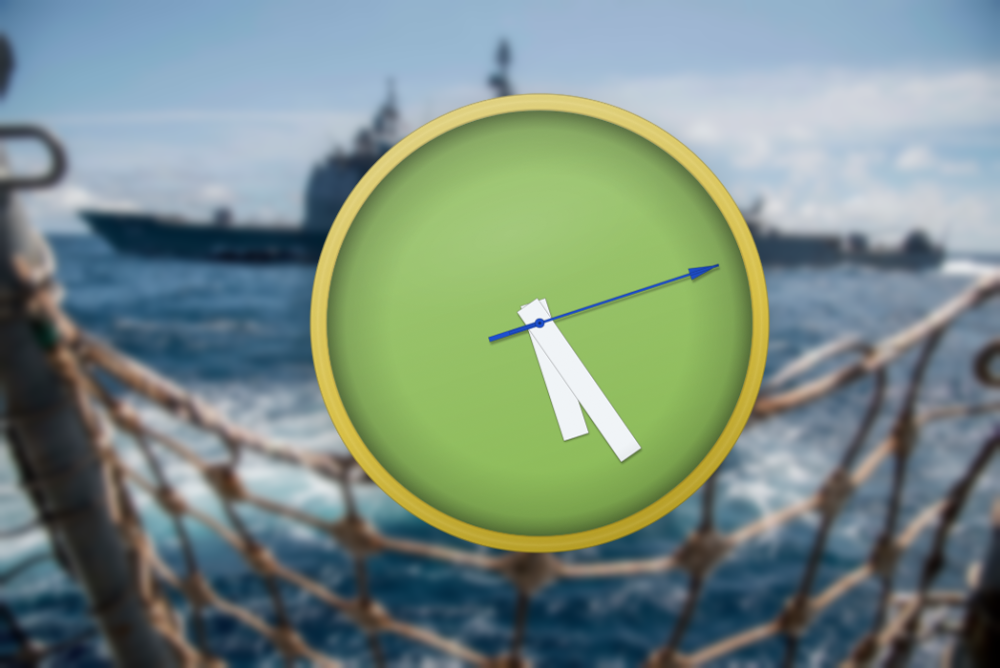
{"hour": 5, "minute": 24, "second": 12}
